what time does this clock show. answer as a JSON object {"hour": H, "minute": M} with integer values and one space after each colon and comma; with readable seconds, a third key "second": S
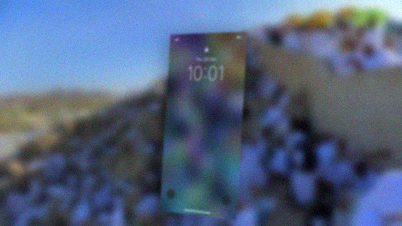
{"hour": 10, "minute": 1}
